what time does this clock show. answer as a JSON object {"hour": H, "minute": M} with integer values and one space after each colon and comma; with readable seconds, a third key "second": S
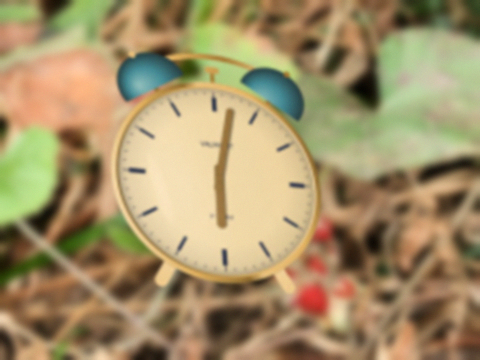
{"hour": 6, "minute": 2}
